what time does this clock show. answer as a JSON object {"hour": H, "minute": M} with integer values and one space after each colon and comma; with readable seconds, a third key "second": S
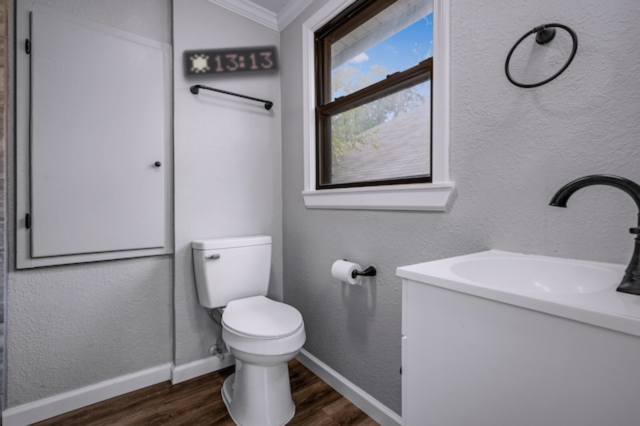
{"hour": 13, "minute": 13}
